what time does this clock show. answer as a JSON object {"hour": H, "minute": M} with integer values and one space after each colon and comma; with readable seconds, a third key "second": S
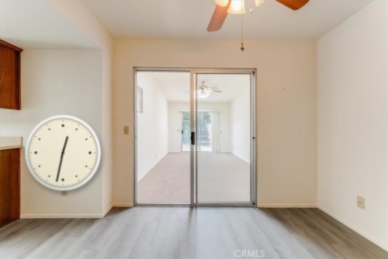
{"hour": 12, "minute": 32}
